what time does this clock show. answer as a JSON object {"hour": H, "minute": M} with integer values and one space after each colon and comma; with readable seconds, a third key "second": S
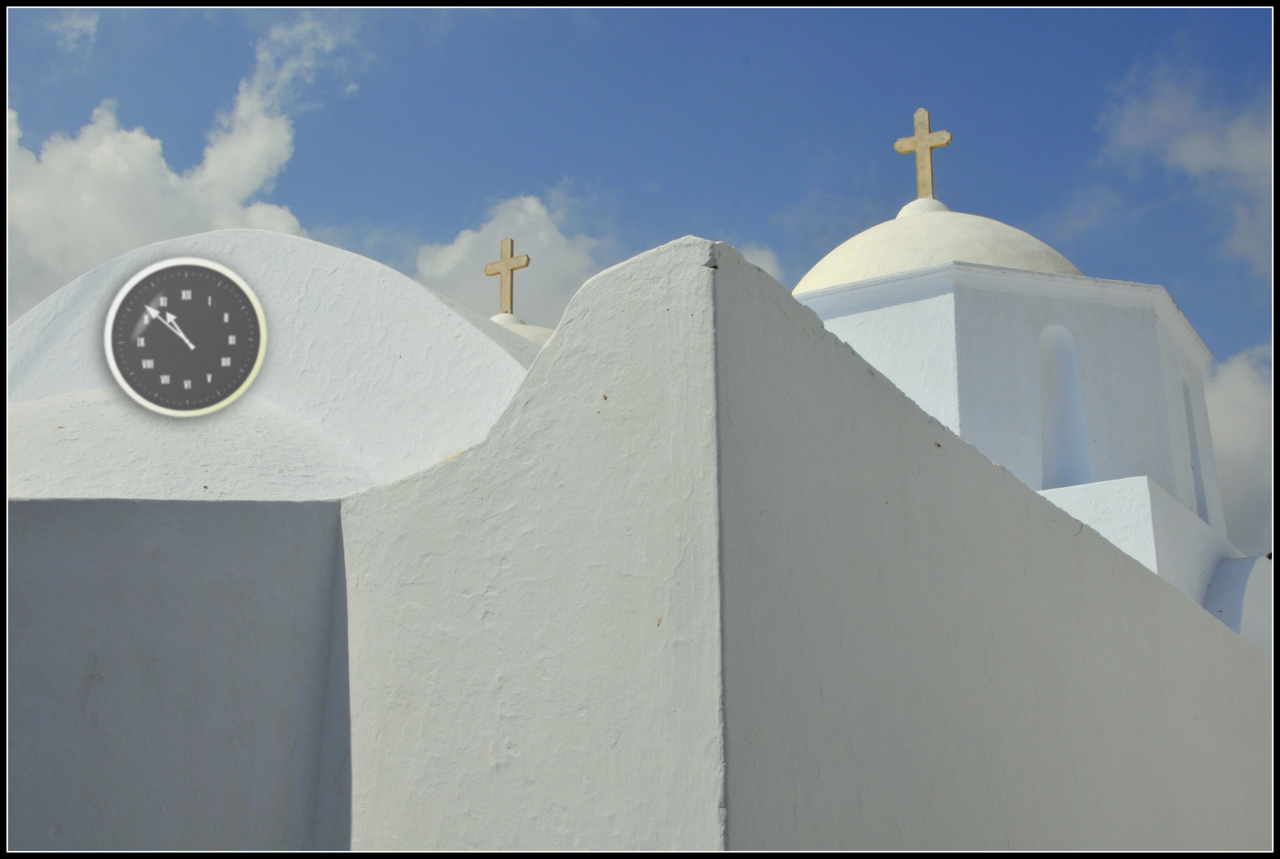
{"hour": 10, "minute": 52}
